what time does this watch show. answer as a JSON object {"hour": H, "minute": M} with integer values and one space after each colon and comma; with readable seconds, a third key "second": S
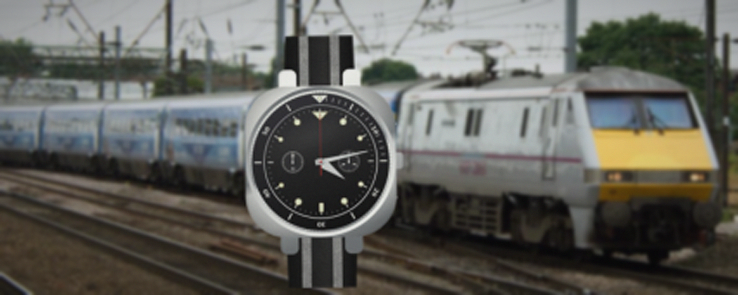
{"hour": 4, "minute": 13}
